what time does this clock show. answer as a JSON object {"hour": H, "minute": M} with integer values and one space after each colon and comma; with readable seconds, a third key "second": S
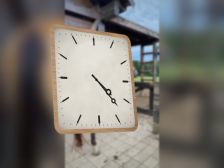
{"hour": 4, "minute": 23}
